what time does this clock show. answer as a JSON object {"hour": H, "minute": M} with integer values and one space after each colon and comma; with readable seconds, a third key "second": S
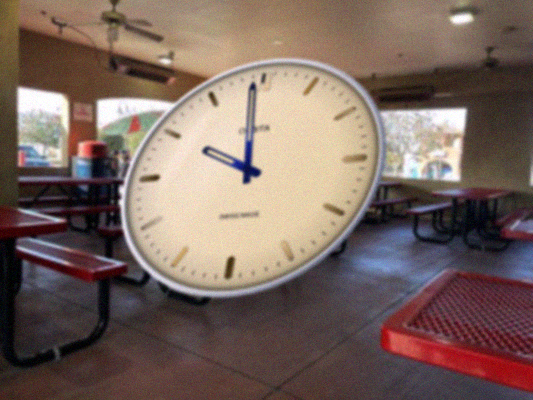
{"hour": 9, "minute": 59}
